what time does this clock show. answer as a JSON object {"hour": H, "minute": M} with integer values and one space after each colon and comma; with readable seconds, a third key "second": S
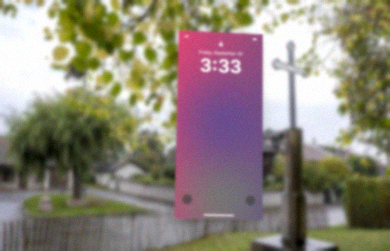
{"hour": 3, "minute": 33}
